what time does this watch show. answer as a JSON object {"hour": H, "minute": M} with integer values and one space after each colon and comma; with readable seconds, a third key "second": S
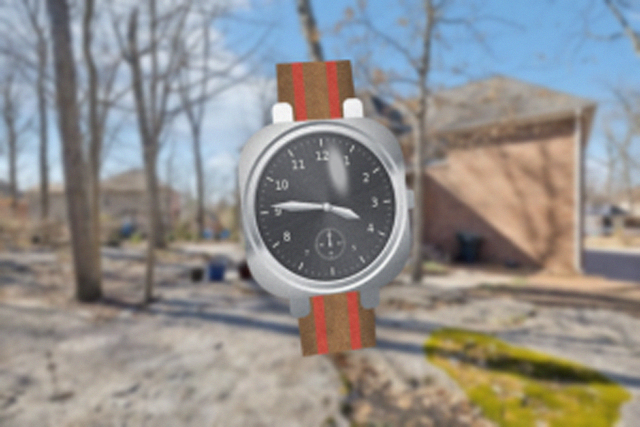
{"hour": 3, "minute": 46}
